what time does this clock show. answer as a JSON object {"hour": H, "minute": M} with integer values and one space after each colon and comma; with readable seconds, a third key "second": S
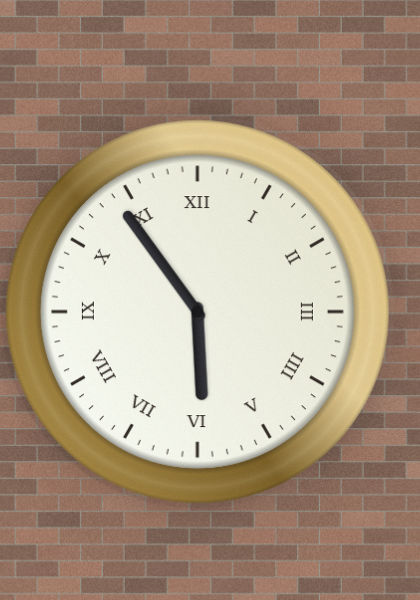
{"hour": 5, "minute": 54}
